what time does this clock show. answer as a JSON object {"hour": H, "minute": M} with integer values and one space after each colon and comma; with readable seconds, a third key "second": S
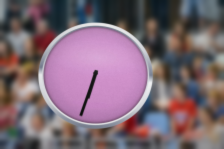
{"hour": 6, "minute": 33}
